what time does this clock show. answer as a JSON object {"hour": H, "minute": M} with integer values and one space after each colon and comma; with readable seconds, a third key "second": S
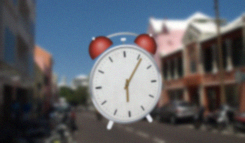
{"hour": 6, "minute": 6}
